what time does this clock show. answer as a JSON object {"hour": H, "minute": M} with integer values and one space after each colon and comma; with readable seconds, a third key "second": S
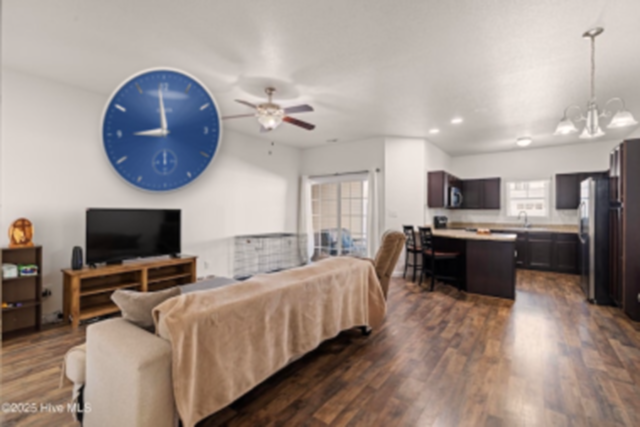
{"hour": 8, "minute": 59}
